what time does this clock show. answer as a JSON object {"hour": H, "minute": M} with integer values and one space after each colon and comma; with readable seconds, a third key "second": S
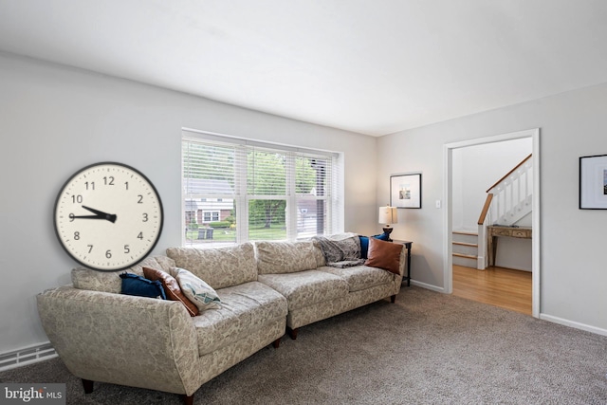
{"hour": 9, "minute": 45}
